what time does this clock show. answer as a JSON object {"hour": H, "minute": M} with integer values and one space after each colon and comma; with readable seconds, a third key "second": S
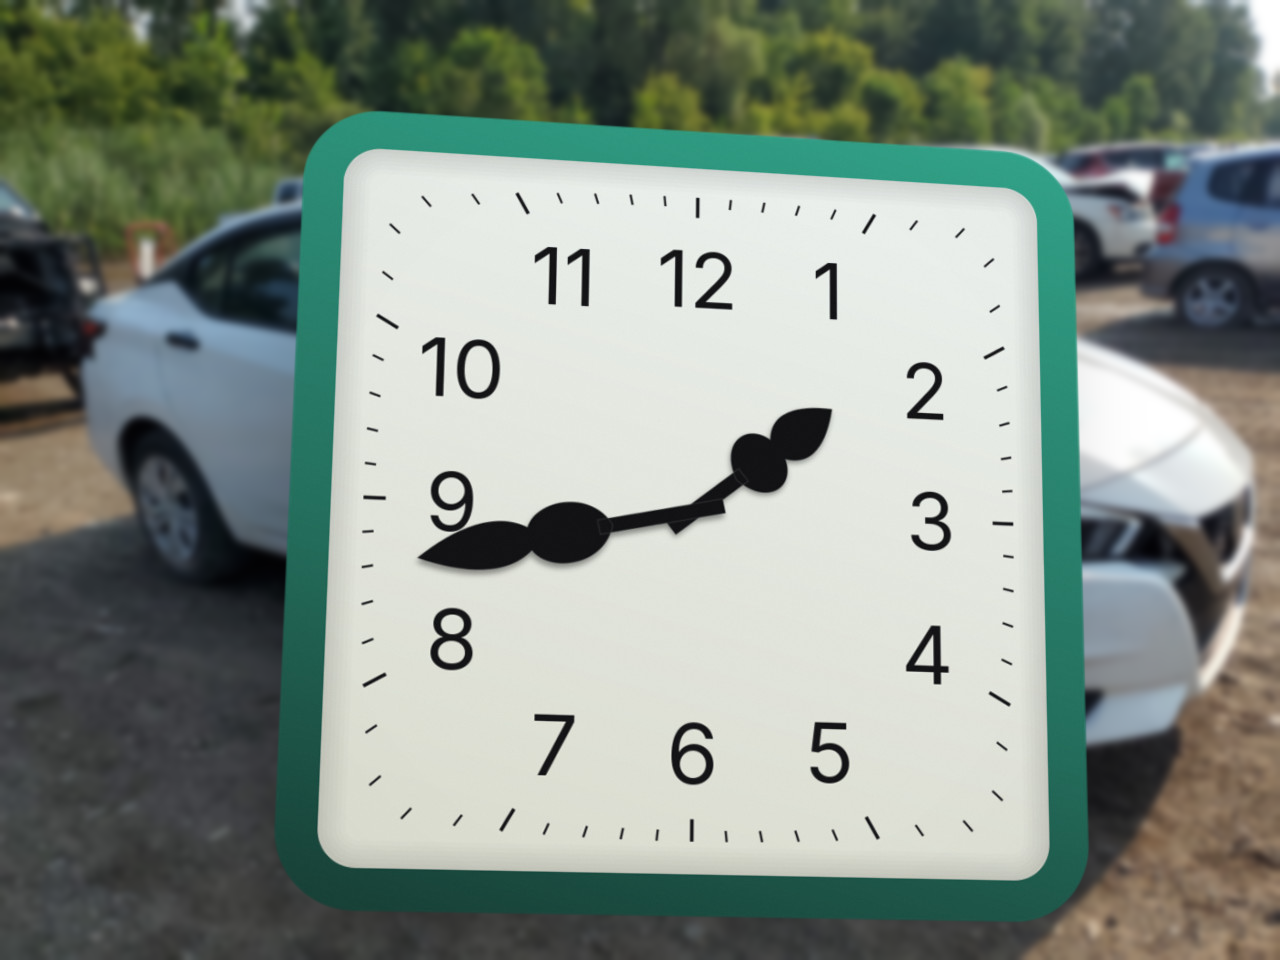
{"hour": 1, "minute": 43}
